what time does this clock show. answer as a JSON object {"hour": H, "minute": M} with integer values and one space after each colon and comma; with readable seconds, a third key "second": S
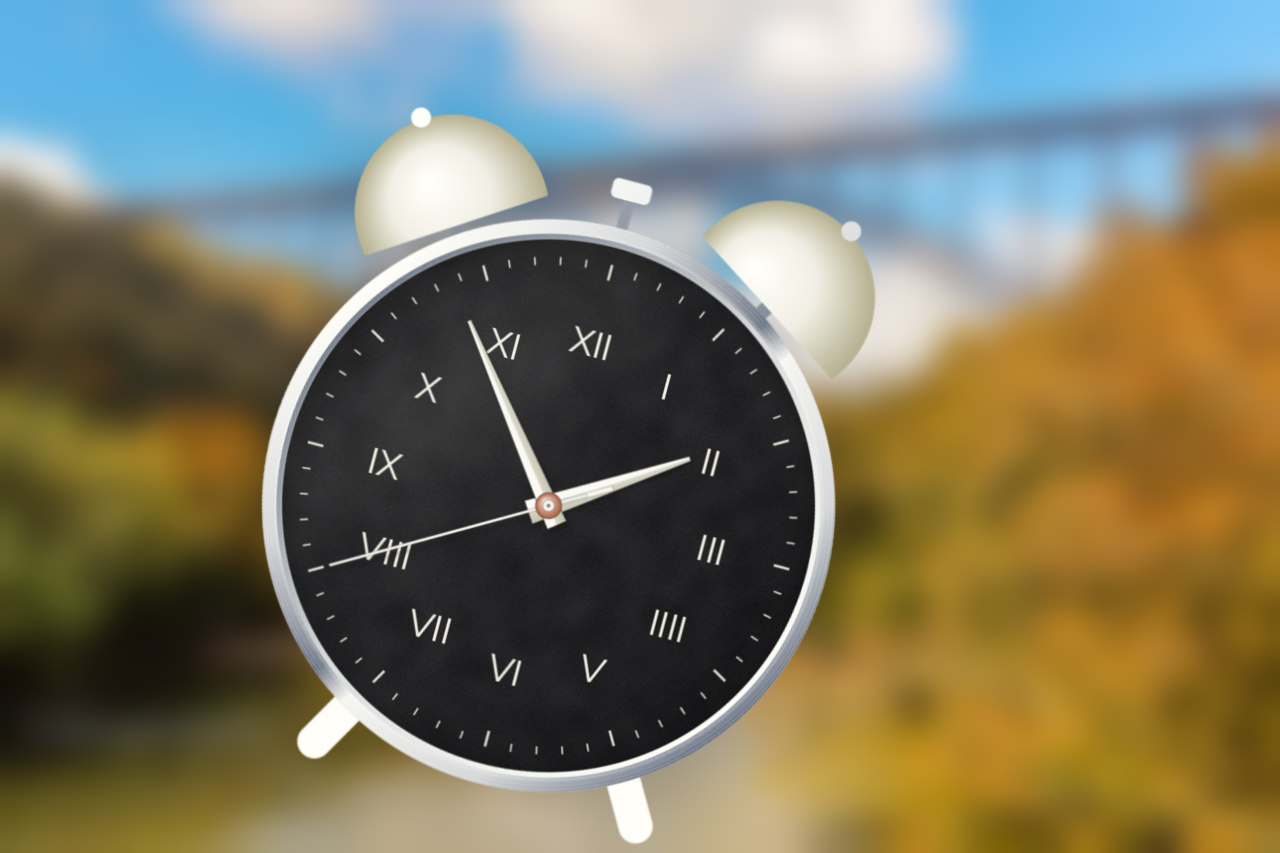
{"hour": 1, "minute": 53, "second": 40}
